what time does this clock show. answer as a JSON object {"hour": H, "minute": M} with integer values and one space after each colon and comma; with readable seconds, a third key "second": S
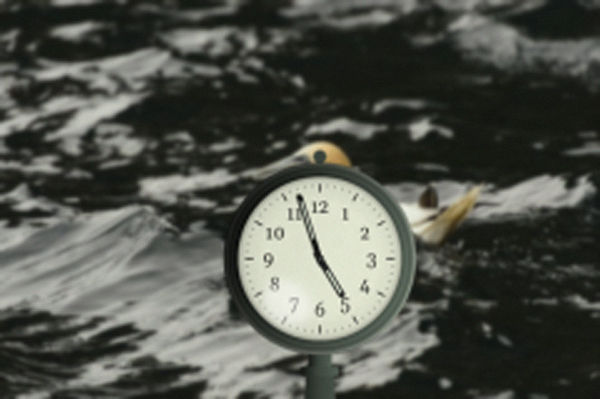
{"hour": 4, "minute": 57}
